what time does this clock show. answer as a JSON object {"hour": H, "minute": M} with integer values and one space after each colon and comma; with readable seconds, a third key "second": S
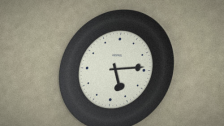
{"hour": 5, "minute": 14}
